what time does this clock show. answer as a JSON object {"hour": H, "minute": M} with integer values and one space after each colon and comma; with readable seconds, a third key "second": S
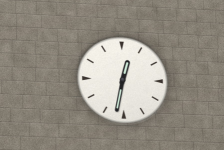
{"hour": 12, "minute": 32}
